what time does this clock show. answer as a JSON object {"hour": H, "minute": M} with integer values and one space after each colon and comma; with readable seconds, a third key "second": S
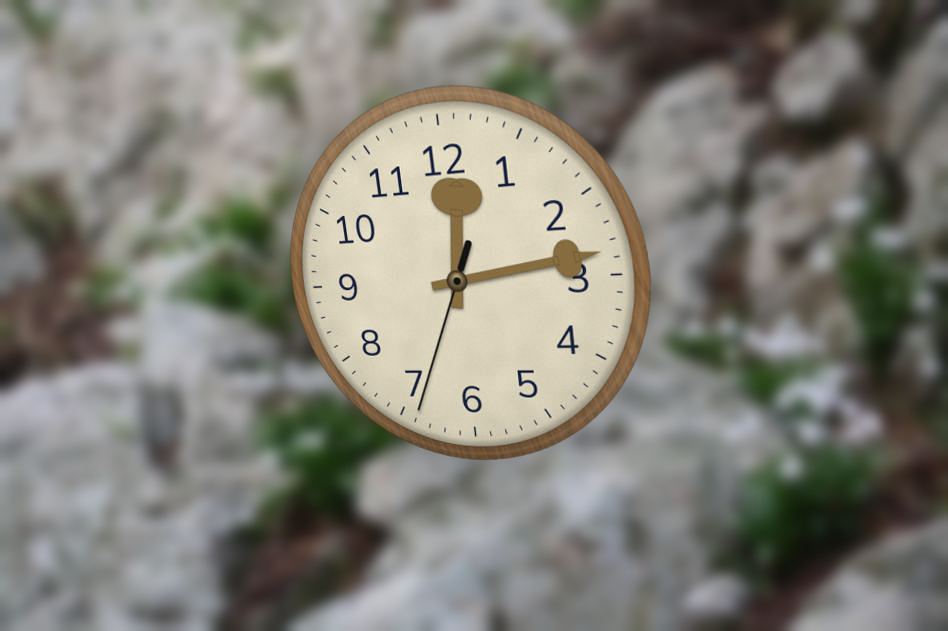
{"hour": 12, "minute": 13, "second": 34}
